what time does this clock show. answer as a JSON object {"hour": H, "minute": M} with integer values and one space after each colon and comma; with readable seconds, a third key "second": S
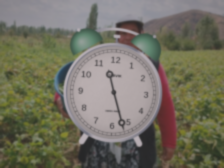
{"hour": 11, "minute": 27}
